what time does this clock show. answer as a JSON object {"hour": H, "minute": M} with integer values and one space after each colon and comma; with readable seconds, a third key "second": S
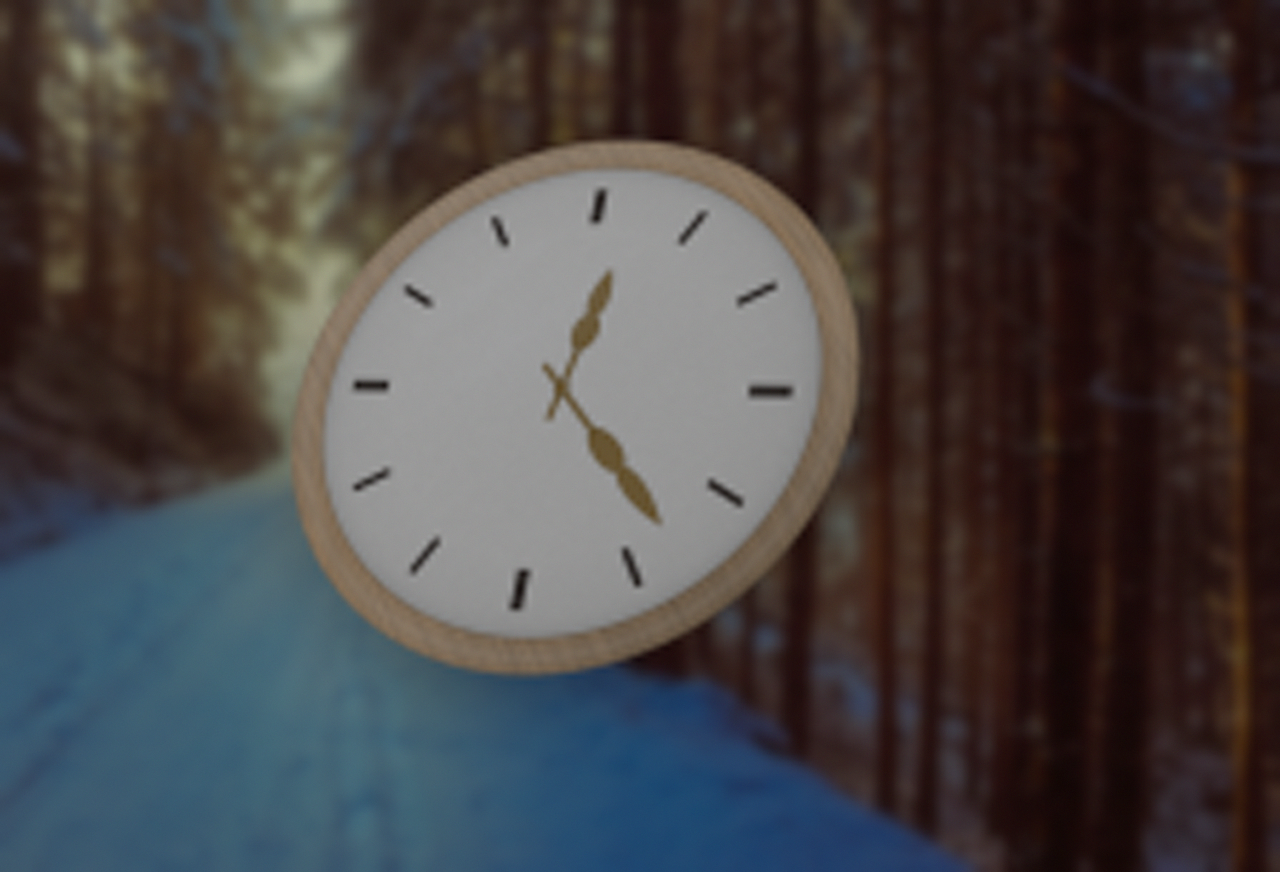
{"hour": 12, "minute": 23}
